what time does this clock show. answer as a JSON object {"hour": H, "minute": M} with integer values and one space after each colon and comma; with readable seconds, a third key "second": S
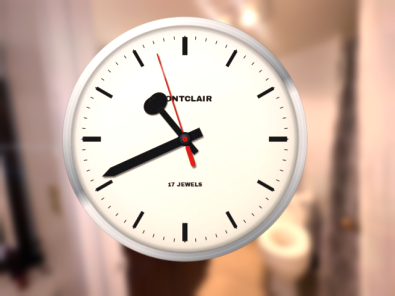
{"hour": 10, "minute": 40, "second": 57}
